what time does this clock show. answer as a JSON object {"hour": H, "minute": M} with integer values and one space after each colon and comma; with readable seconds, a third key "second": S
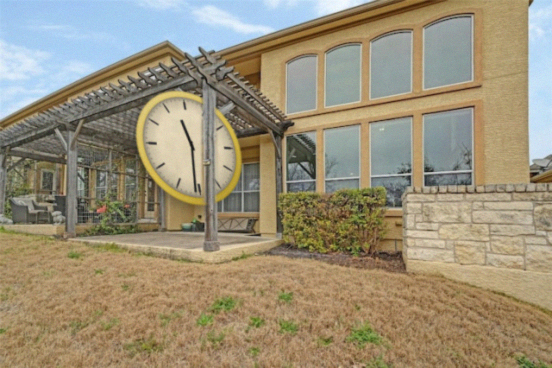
{"hour": 11, "minute": 31}
